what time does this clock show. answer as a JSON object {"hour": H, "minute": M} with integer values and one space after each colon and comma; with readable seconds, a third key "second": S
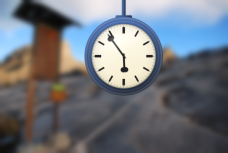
{"hour": 5, "minute": 54}
